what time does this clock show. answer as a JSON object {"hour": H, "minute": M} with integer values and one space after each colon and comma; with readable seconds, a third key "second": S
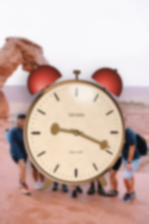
{"hour": 9, "minute": 19}
